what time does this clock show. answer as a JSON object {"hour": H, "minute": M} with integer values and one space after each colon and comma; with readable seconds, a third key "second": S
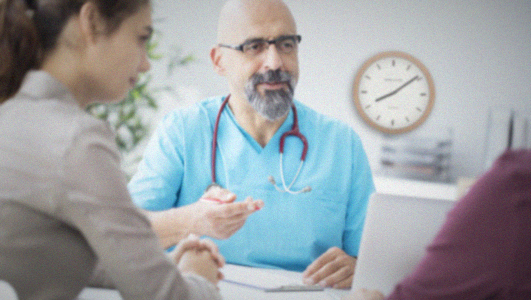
{"hour": 8, "minute": 9}
